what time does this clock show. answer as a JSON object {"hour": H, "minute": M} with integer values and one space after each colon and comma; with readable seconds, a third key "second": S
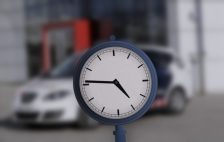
{"hour": 4, "minute": 46}
